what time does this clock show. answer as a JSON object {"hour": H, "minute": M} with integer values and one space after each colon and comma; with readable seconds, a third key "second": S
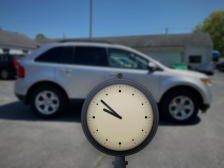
{"hour": 9, "minute": 52}
